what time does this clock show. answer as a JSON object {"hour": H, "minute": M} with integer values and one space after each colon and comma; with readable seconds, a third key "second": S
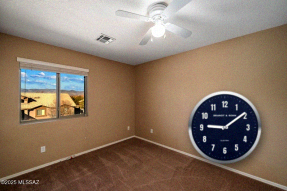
{"hour": 9, "minute": 9}
